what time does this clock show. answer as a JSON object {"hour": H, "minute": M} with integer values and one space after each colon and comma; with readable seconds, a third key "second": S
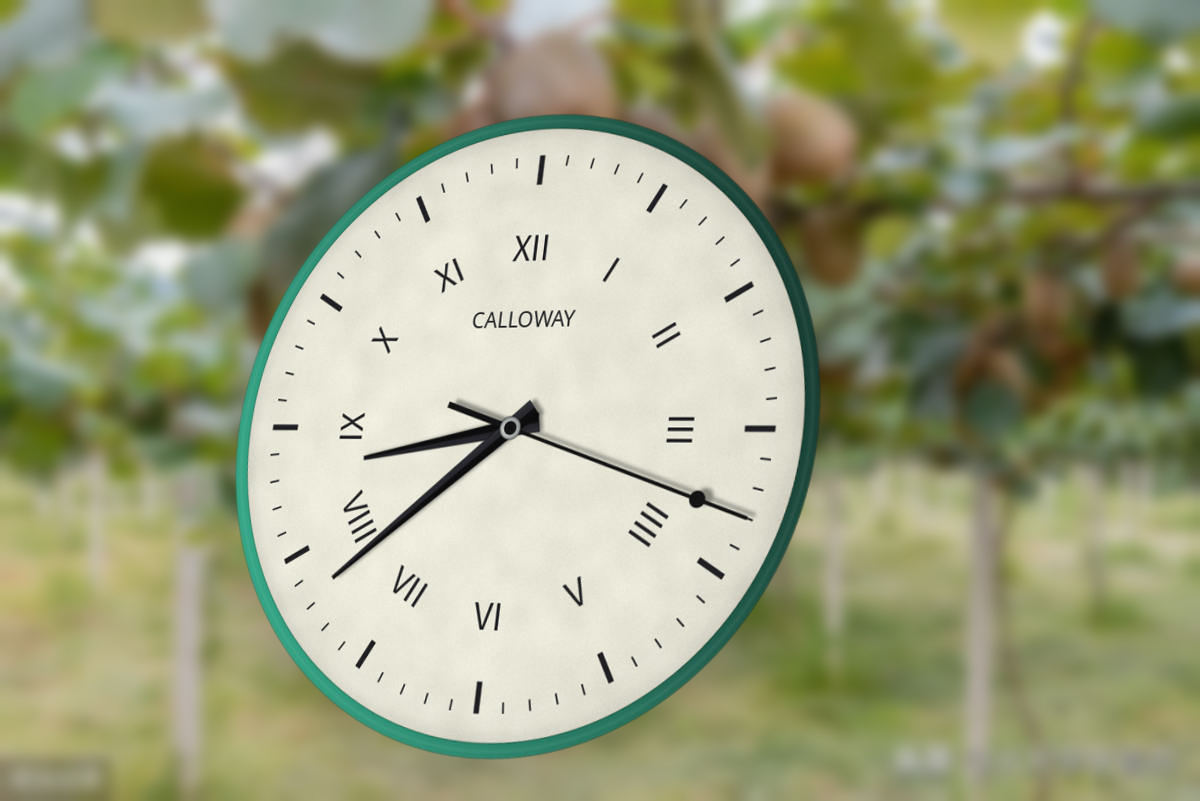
{"hour": 8, "minute": 38, "second": 18}
